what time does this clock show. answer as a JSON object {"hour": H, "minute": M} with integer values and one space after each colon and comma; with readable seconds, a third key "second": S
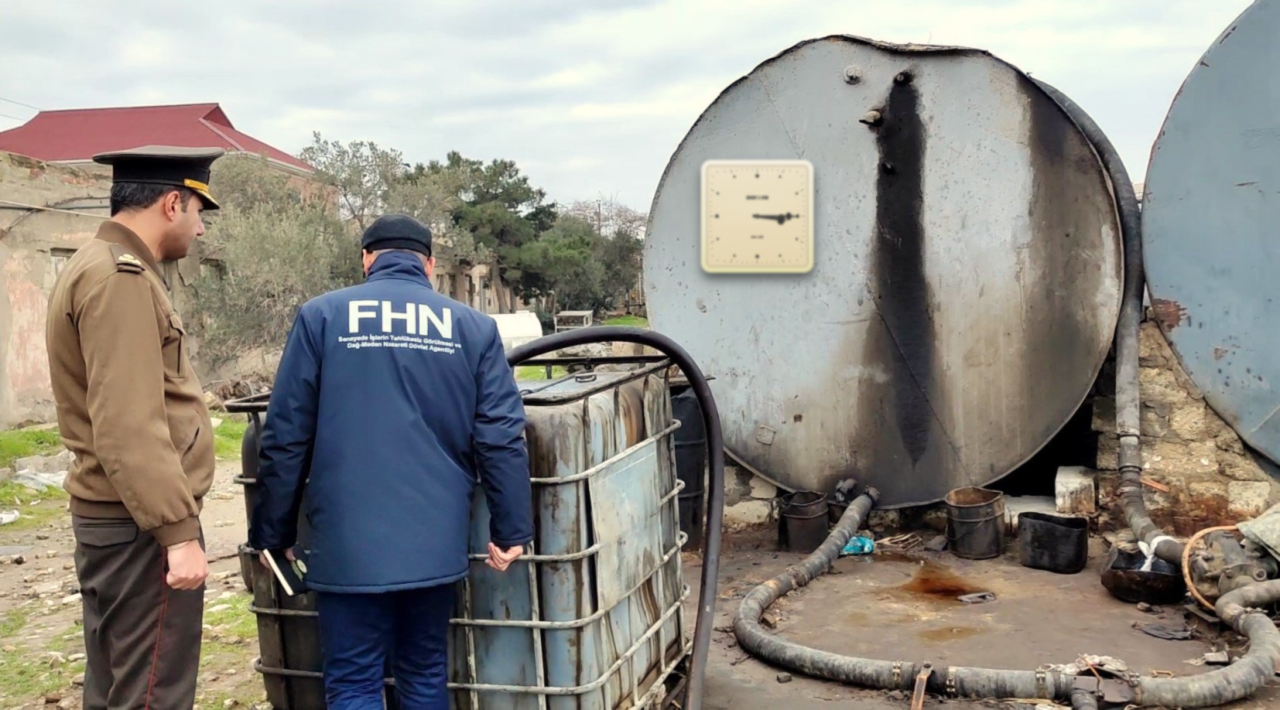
{"hour": 3, "minute": 15}
